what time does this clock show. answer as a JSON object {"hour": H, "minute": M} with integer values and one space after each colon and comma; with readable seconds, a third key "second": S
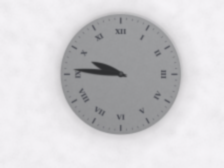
{"hour": 9, "minute": 46}
